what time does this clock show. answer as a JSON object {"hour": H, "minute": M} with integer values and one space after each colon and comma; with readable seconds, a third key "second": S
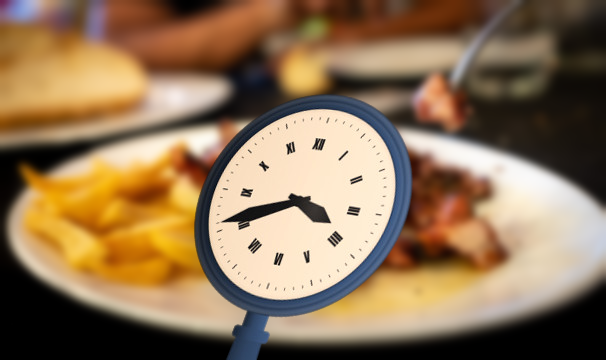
{"hour": 3, "minute": 41}
